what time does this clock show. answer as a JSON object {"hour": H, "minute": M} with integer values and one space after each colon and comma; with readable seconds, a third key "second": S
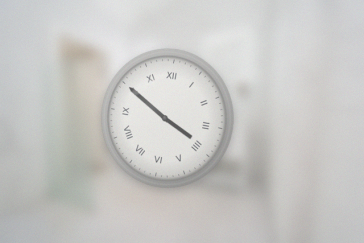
{"hour": 3, "minute": 50}
